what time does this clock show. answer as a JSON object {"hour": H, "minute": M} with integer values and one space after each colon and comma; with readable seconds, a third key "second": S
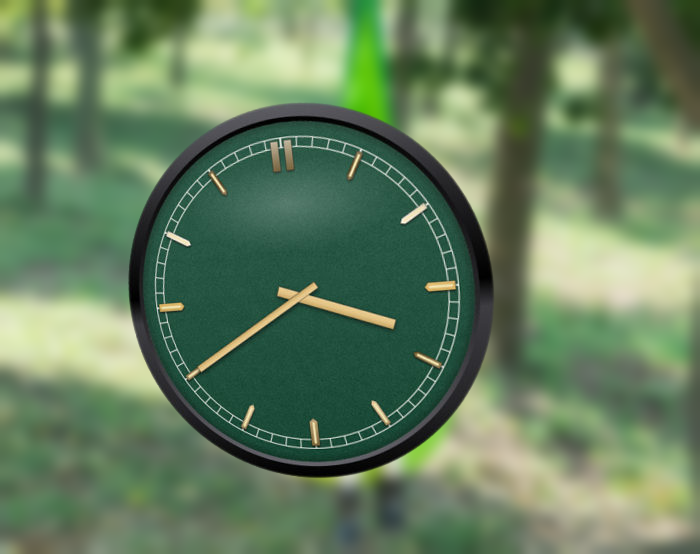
{"hour": 3, "minute": 40}
